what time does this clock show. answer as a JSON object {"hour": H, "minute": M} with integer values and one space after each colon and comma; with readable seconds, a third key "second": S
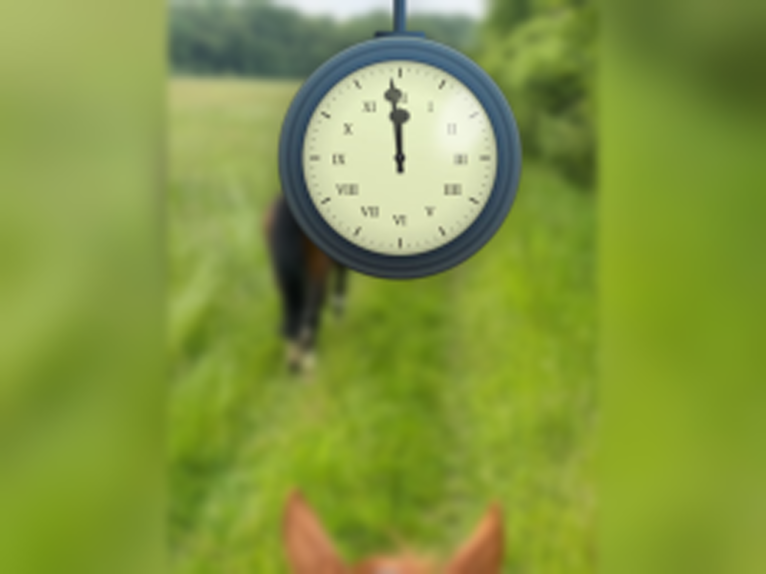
{"hour": 11, "minute": 59}
